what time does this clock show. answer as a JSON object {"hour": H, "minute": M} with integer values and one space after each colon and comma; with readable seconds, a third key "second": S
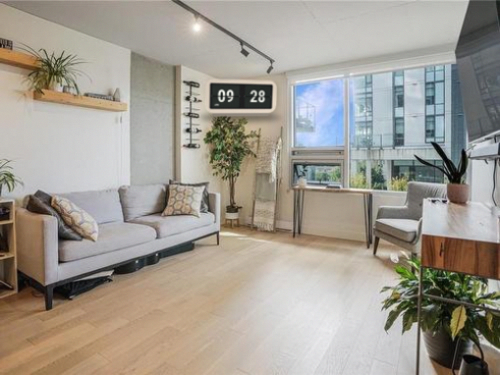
{"hour": 9, "minute": 28}
